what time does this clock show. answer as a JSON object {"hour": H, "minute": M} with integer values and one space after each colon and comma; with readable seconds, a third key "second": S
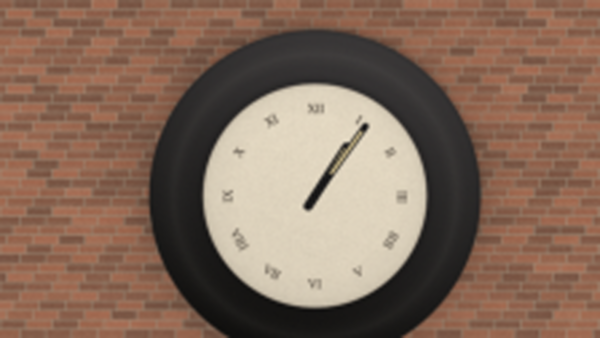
{"hour": 1, "minute": 6}
